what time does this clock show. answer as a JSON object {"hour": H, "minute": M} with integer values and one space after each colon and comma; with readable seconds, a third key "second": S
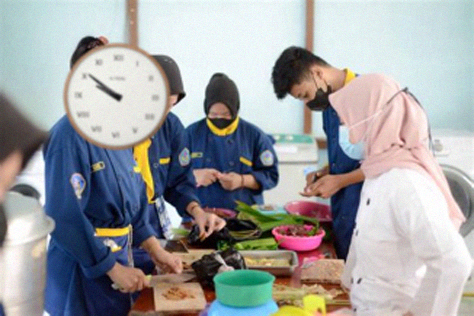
{"hour": 9, "minute": 51}
